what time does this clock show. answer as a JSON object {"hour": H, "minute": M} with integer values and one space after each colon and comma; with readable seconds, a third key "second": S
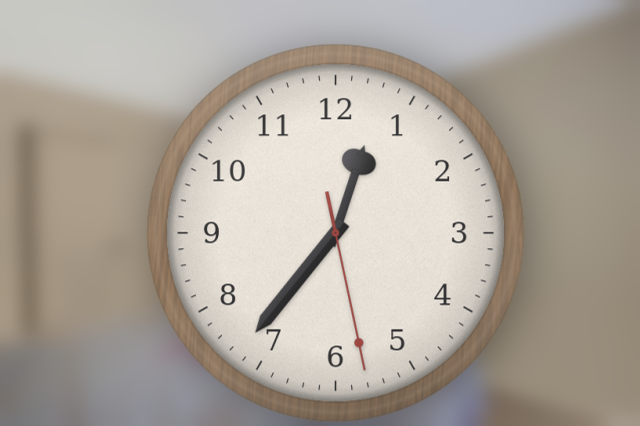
{"hour": 12, "minute": 36, "second": 28}
